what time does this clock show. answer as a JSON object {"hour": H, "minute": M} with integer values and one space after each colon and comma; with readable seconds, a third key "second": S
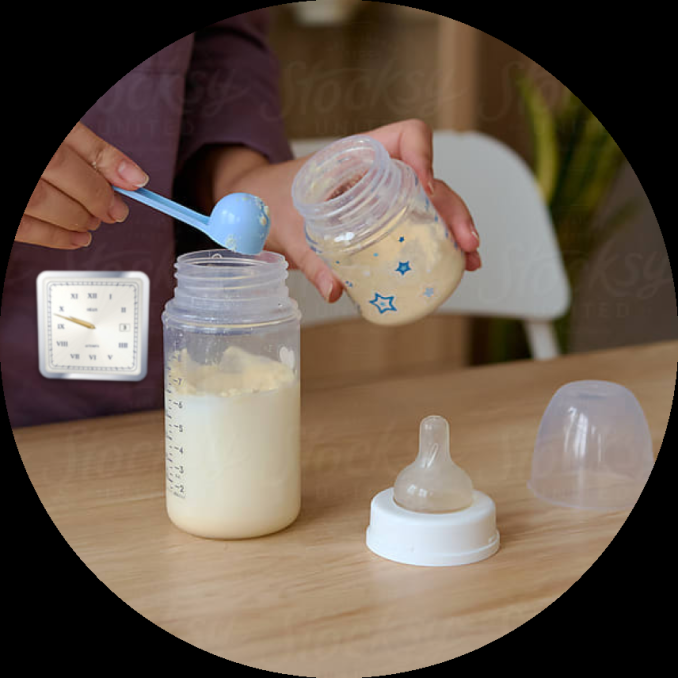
{"hour": 9, "minute": 48}
